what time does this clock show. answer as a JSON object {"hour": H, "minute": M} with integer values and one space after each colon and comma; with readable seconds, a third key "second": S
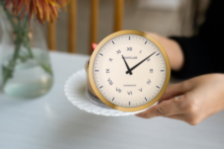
{"hour": 11, "minute": 9}
